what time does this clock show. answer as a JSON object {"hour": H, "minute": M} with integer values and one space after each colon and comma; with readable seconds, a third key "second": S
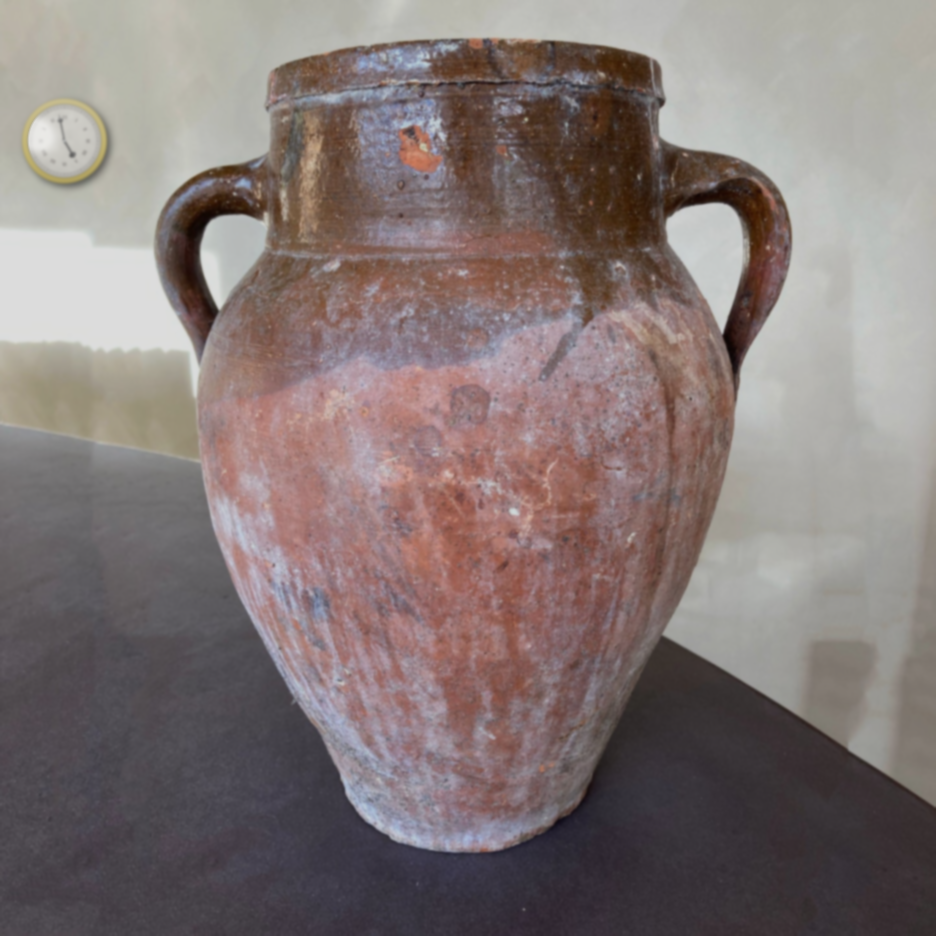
{"hour": 4, "minute": 58}
